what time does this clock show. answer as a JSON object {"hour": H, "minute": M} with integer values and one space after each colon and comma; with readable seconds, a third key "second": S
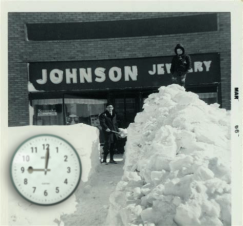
{"hour": 9, "minute": 1}
